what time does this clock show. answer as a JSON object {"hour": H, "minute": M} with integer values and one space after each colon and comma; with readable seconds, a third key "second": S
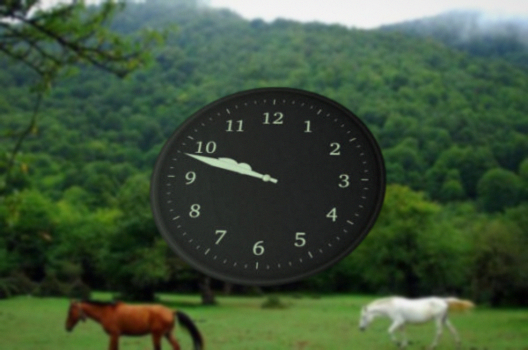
{"hour": 9, "minute": 48}
